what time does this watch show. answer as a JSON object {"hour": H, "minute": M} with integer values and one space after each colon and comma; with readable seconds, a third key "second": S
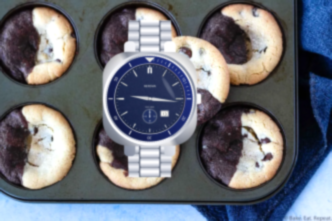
{"hour": 9, "minute": 16}
